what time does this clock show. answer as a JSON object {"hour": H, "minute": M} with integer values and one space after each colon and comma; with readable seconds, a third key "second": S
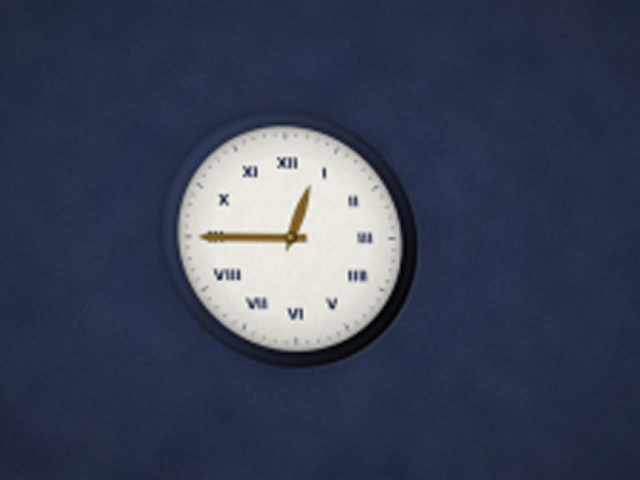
{"hour": 12, "minute": 45}
